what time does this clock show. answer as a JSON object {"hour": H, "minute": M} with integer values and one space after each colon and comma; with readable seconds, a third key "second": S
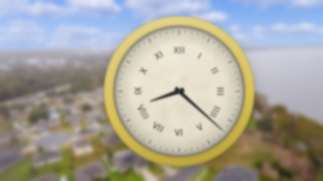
{"hour": 8, "minute": 22}
